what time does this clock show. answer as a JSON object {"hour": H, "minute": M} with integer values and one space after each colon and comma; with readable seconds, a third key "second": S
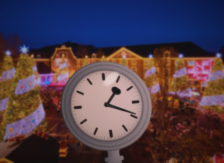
{"hour": 1, "minute": 19}
